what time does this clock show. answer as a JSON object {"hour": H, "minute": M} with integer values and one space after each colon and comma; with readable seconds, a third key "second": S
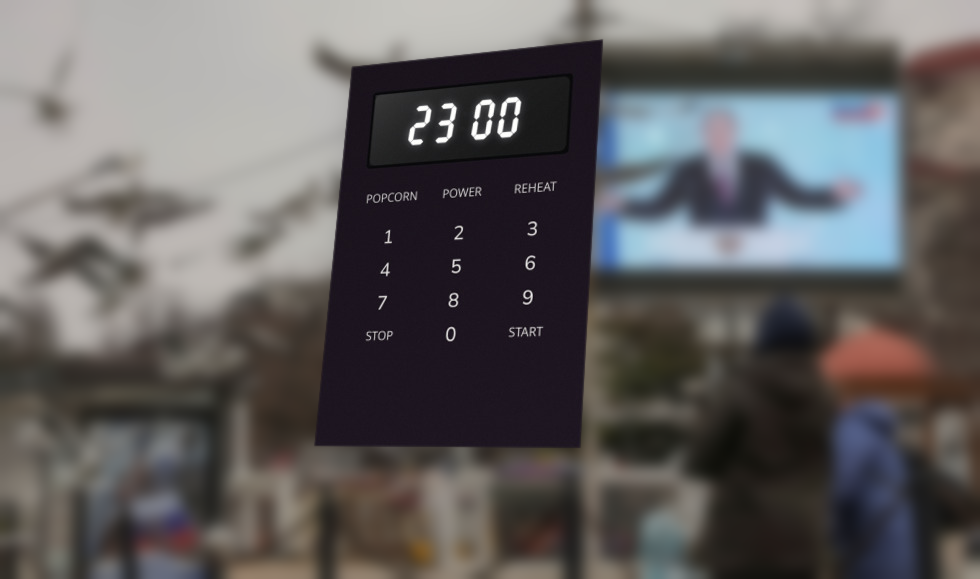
{"hour": 23, "minute": 0}
